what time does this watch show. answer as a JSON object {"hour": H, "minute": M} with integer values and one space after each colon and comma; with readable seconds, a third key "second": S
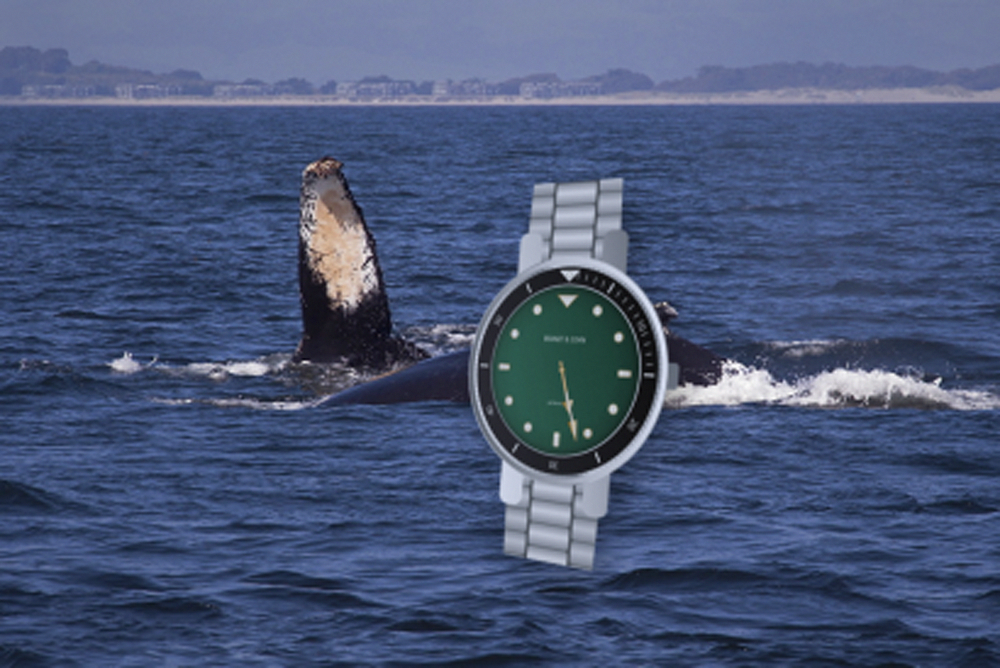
{"hour": 5, "minute": 27}
